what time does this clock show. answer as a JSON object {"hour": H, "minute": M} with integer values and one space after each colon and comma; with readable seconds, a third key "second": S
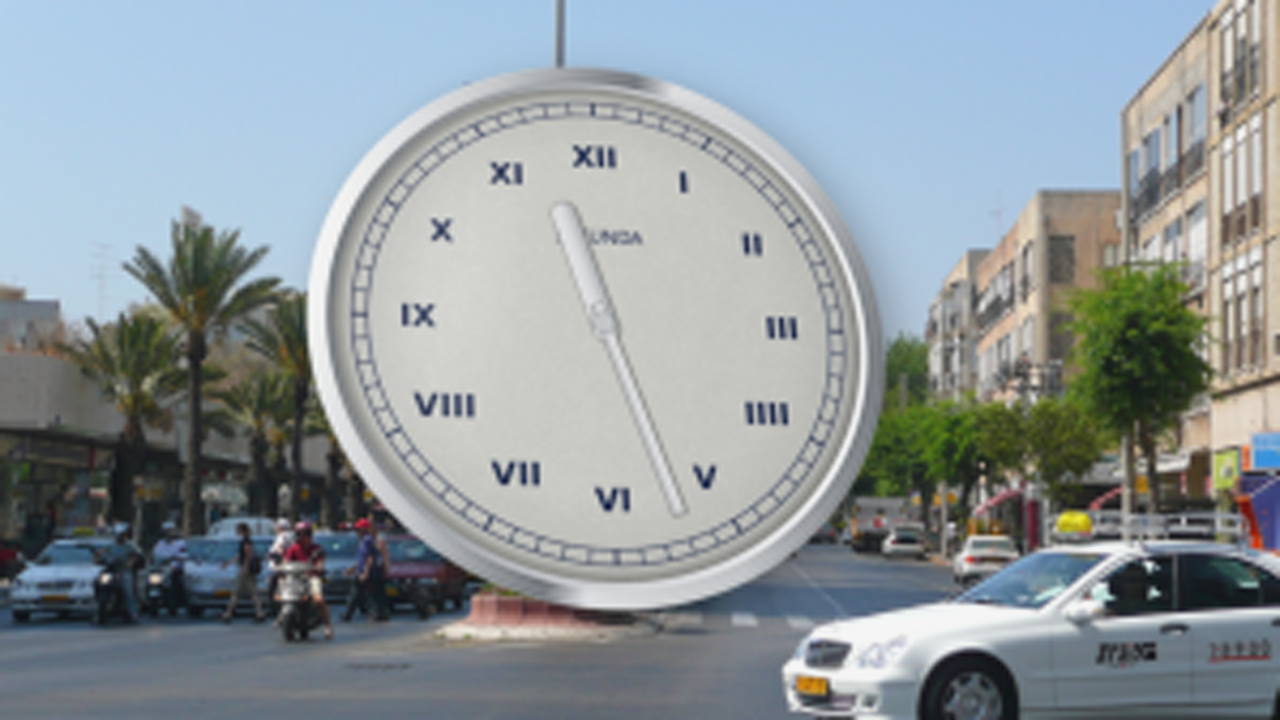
{"hour": 11, "minute": 27}
